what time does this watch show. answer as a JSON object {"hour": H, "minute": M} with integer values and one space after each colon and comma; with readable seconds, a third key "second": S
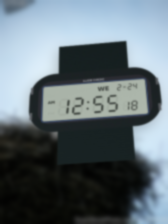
{"hour": 12, "minute": 55}
